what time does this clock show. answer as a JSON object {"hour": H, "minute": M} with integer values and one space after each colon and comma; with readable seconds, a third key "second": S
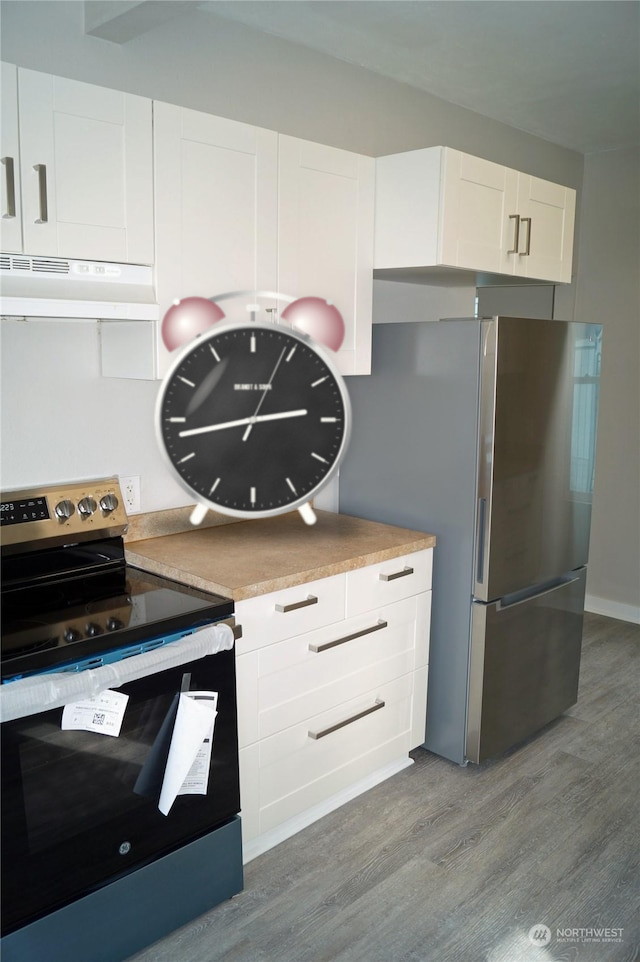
{"hour": 2, "minute": 43, "second": 4}
